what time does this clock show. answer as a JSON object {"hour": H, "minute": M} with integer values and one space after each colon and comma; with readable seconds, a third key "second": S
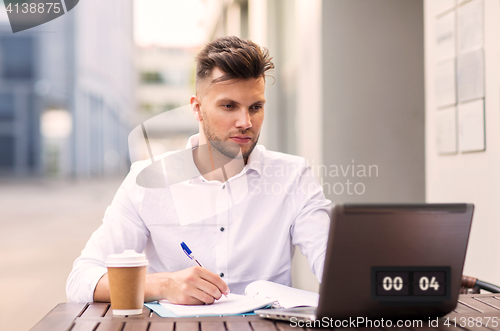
{"hour": 0, "minute": 4}
